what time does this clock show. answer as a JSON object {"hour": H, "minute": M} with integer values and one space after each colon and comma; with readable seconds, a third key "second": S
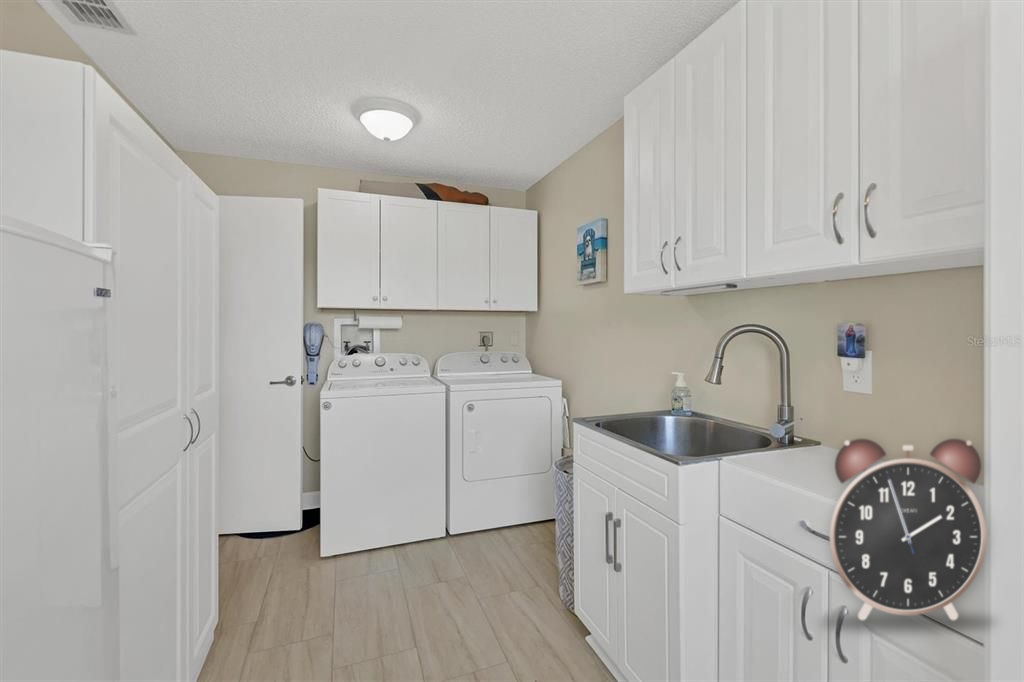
{"hour": 1, "minute": 56, "second": 57}
